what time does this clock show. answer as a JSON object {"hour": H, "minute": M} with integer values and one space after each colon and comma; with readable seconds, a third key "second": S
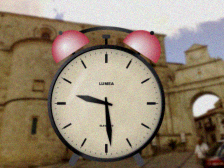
{"hour": 9, "minute": 29}
